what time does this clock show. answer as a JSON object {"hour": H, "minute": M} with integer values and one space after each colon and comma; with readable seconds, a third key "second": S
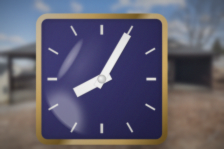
{"hour": 8, "minute": 5}
